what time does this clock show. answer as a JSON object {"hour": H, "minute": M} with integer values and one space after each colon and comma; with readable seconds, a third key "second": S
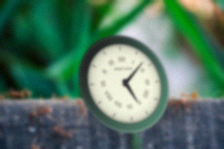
{"hour": 5, "minute": 8}
